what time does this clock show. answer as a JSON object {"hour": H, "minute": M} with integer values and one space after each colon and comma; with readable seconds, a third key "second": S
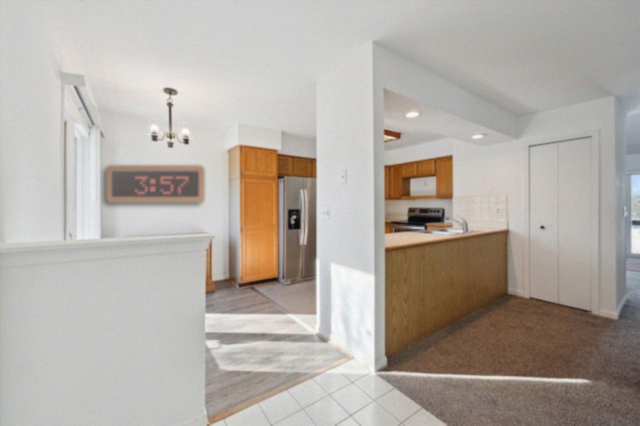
{"hour": 3, "minute": 57}
